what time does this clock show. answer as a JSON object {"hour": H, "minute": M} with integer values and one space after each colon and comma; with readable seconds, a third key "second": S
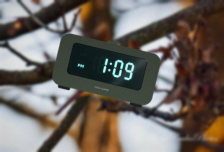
{"hour": 1, "minute": 9}
